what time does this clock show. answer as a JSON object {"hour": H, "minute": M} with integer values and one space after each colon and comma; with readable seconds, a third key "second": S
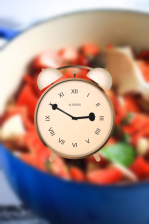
{"hour": 2, "minute": 50}
